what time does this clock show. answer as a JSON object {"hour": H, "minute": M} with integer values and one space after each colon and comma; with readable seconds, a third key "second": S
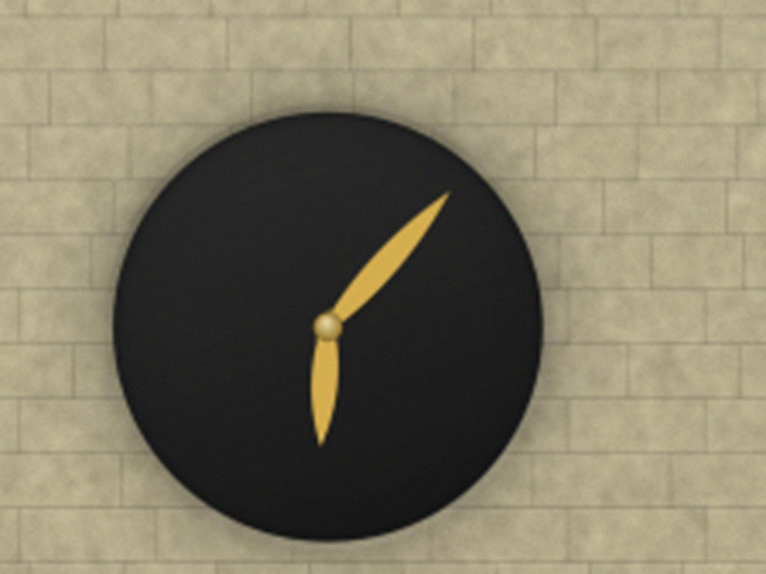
{"hour": 6, "minute": 7}
